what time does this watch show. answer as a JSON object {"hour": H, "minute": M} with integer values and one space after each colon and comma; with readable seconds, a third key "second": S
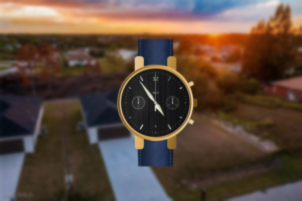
{"hour": 4, "minute": 54}
